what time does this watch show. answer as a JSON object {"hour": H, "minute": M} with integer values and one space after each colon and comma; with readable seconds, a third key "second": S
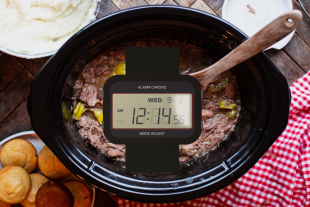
{"hour": 12, "minute": 14, "second": 56}
